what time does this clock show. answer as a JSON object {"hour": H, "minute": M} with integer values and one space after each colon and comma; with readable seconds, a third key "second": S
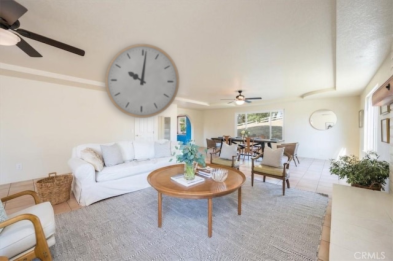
{"hour": 10, "minute": 1}
